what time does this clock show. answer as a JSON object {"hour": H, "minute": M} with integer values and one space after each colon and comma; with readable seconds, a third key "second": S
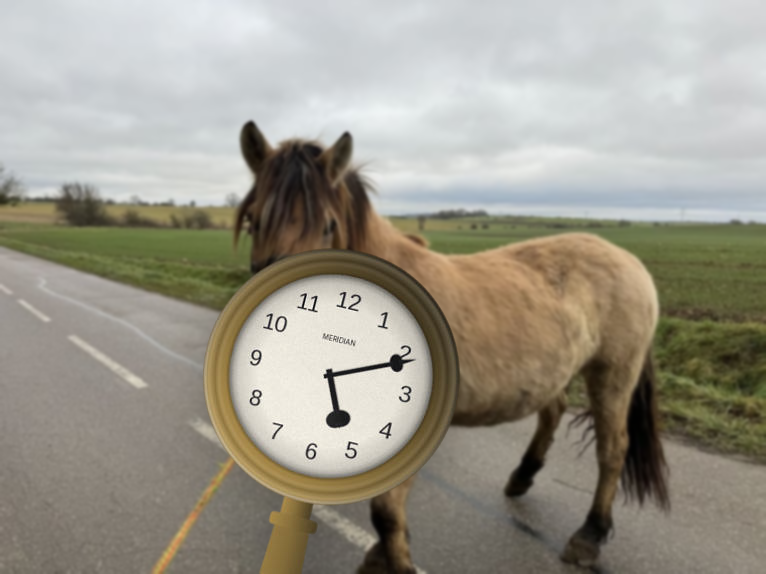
{"hour": 5, "minute": 11}
